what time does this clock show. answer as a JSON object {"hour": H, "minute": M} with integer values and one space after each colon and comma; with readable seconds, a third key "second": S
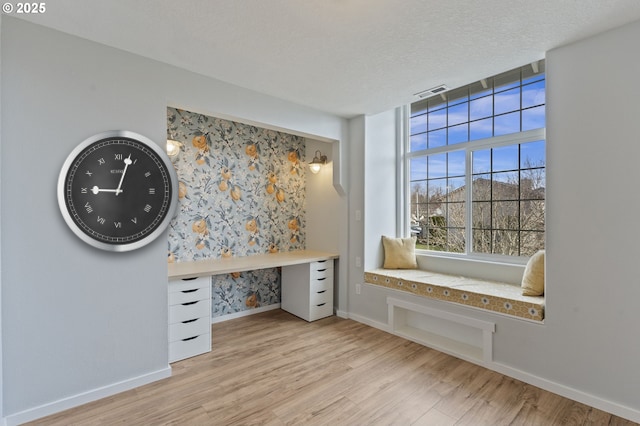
{"hour": 9, "minute": 3}
